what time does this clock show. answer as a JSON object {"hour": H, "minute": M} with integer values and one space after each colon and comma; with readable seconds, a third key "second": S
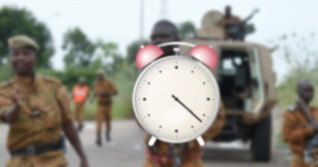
{"hour": 4, "minute": 22}
